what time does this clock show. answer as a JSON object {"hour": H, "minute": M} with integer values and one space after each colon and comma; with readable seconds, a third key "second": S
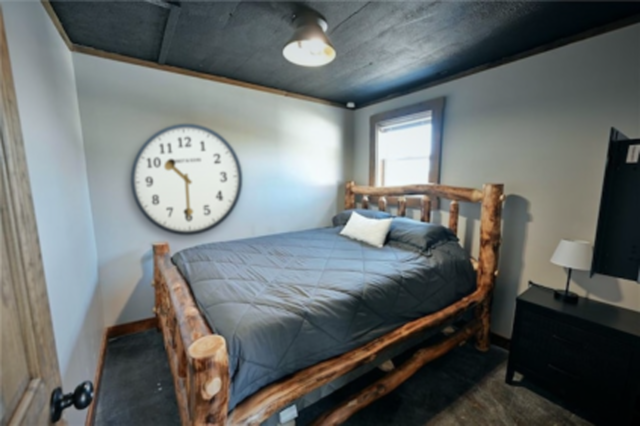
{"hour": 10, "minute": 30}
